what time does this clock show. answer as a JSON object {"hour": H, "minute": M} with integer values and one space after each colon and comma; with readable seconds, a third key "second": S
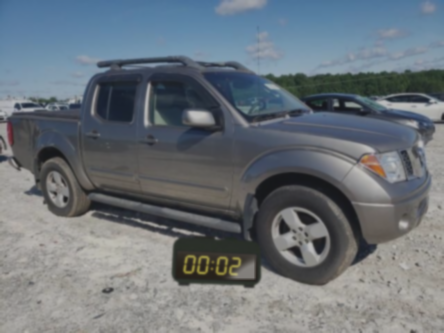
{"hour": 0, "minute": 2}
